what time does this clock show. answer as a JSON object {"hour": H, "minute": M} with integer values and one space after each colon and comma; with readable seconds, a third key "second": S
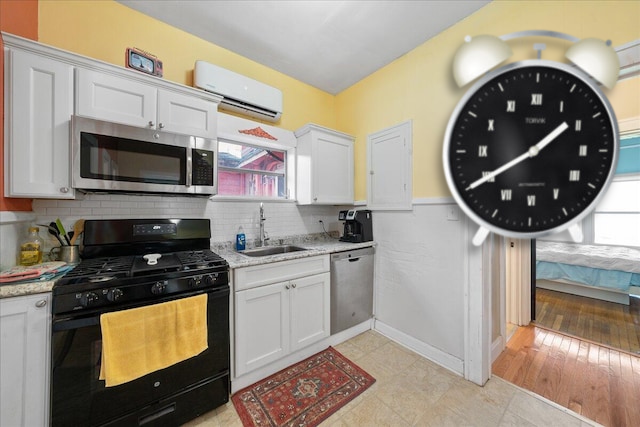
{"hour": 1, "minute": 40}
